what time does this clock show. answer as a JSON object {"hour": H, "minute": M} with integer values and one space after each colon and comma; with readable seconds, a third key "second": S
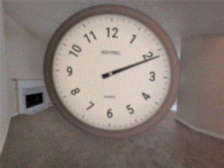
{"hour": 2, "minute": 11}
